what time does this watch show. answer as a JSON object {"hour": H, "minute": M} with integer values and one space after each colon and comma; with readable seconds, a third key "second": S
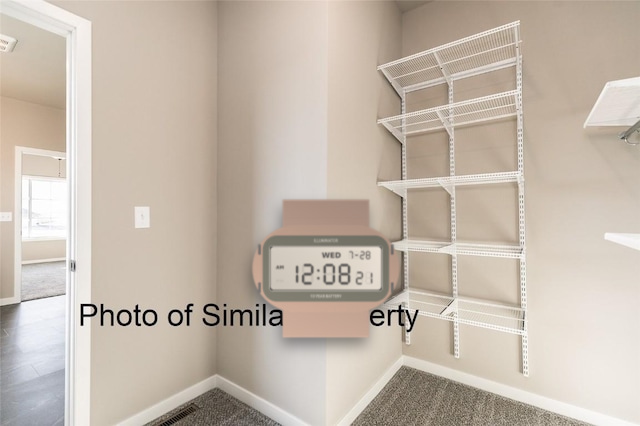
{"hour": 12, "minute": 8, "second": 21}
